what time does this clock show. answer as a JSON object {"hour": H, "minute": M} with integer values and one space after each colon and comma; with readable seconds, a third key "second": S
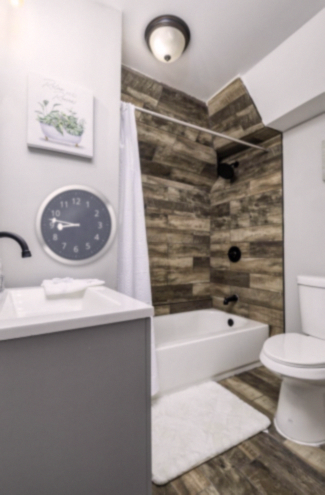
{"hour": 8, "minute": 47}
